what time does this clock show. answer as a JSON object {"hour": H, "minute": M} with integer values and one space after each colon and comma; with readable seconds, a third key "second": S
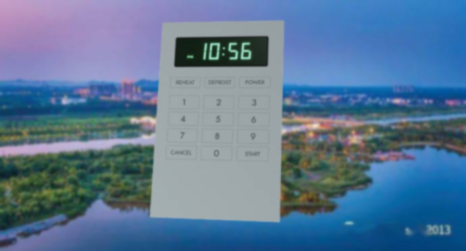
{"hour": 10, "minute": 56}
